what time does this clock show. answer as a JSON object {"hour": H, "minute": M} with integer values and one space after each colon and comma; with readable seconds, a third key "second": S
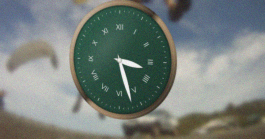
{"hour": 3, "minute": 27}
